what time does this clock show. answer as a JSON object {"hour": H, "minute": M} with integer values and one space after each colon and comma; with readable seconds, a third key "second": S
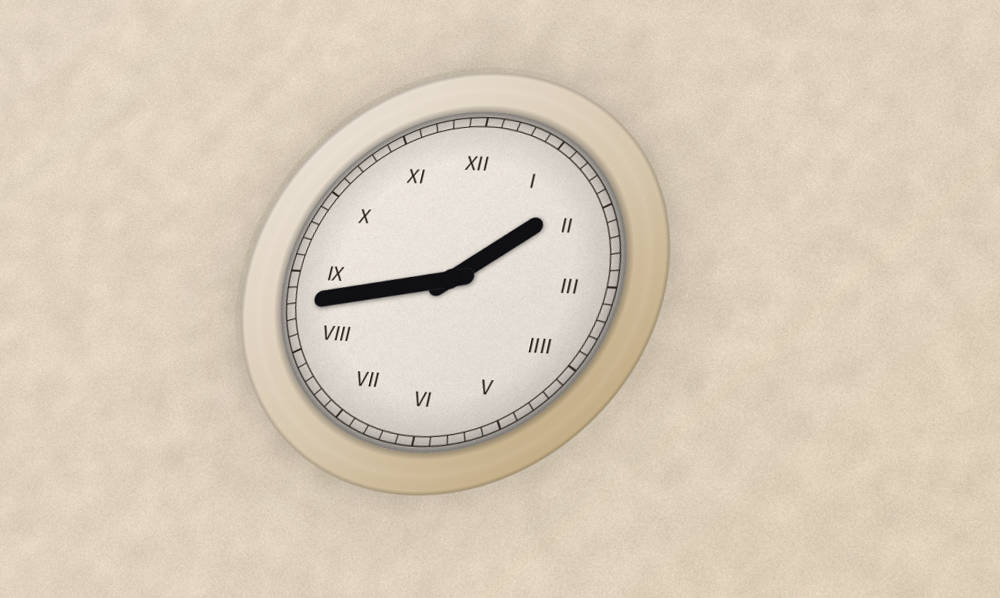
{"hour": 1, "minute": 43}
